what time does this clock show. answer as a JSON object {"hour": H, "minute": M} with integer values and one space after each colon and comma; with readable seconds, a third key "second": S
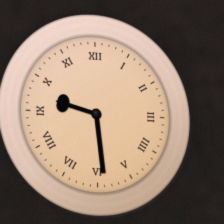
{"hour": 9, "minute": 29}
